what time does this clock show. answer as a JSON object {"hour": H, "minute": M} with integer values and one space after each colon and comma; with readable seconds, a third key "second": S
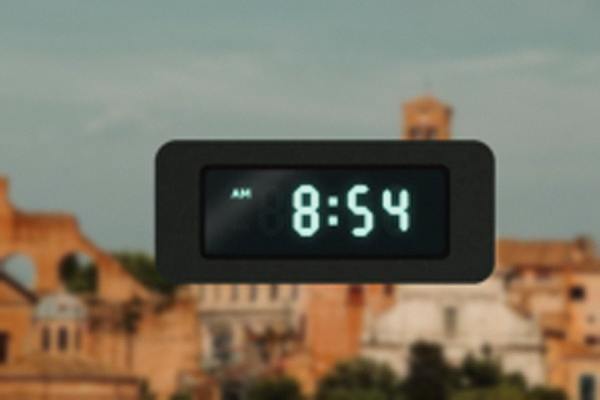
{"hour": 8, "minute": 54}
